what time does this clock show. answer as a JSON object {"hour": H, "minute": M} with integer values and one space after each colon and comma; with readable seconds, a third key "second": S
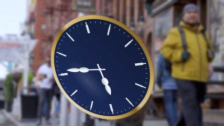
{"hour": 5, "minute": 46}
